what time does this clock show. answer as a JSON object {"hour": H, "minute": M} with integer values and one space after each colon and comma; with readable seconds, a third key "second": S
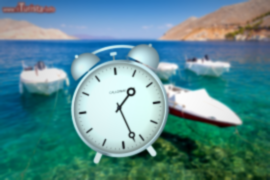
{"hour": 1, "minute": 27}
